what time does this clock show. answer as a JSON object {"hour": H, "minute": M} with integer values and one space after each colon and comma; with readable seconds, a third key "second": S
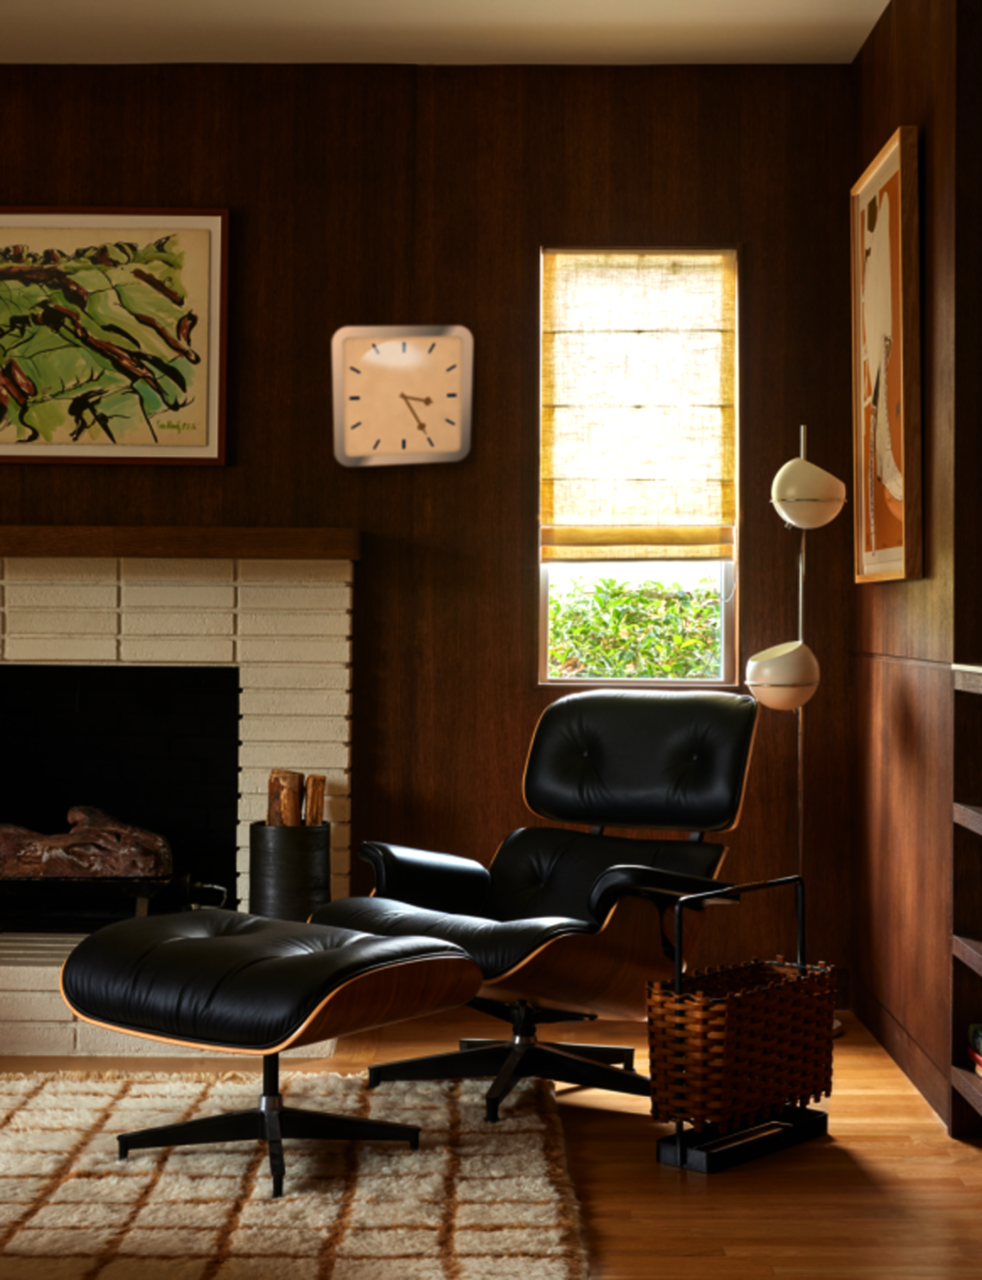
{"hour": 3, "minute": 25}
